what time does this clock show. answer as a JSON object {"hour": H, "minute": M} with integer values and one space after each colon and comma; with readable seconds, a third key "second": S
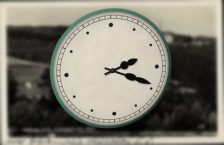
{"hour": 2, "minute": 19}
